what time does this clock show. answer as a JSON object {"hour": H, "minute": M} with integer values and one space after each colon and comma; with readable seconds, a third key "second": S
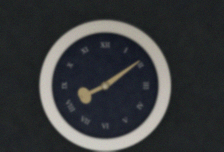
{"hour": 8, "minute": 9}
